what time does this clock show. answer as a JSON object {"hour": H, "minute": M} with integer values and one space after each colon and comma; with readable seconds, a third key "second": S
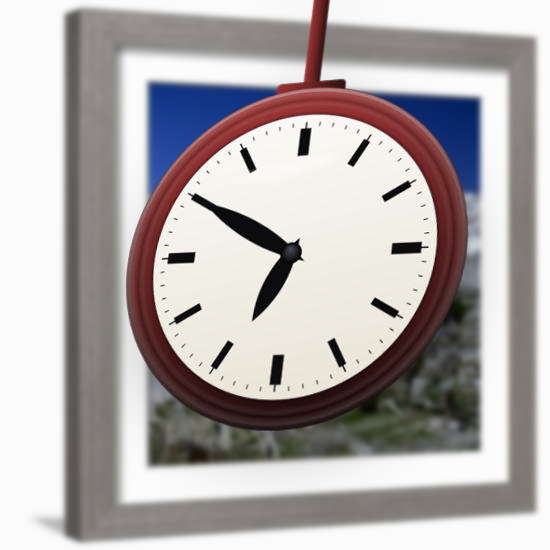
{"hour": 6, "minute": 50}
